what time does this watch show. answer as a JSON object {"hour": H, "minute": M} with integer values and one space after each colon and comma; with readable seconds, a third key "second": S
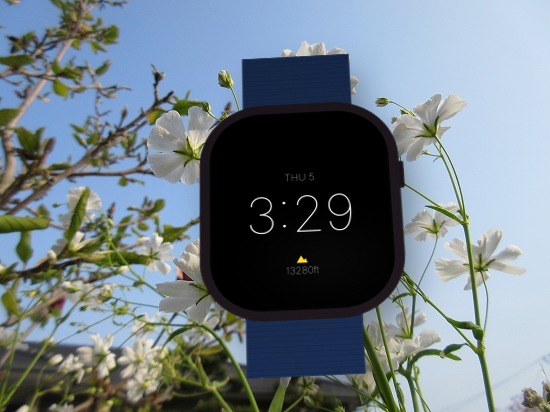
{"hour": 3, "minute": 29}
